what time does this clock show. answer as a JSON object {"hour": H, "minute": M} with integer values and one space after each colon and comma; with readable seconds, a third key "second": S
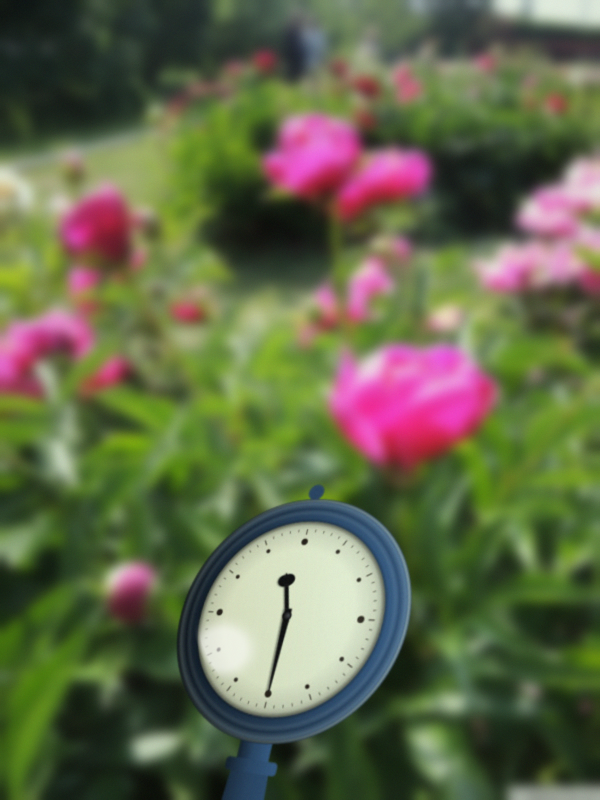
{"hour": 11, "minute": 30}
